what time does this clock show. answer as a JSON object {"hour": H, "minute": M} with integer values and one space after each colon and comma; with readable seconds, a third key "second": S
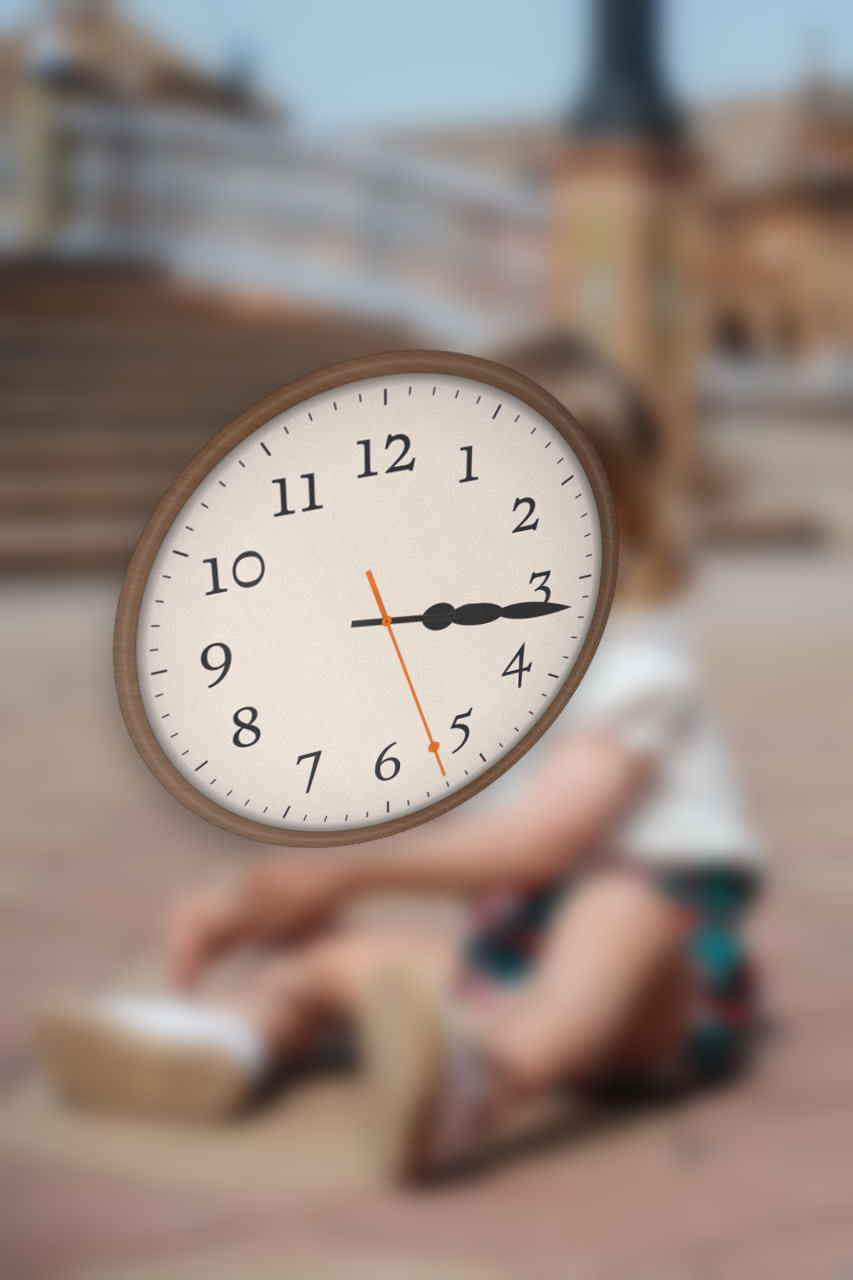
{"hour": 3, "minute": 16, "second": 27}
